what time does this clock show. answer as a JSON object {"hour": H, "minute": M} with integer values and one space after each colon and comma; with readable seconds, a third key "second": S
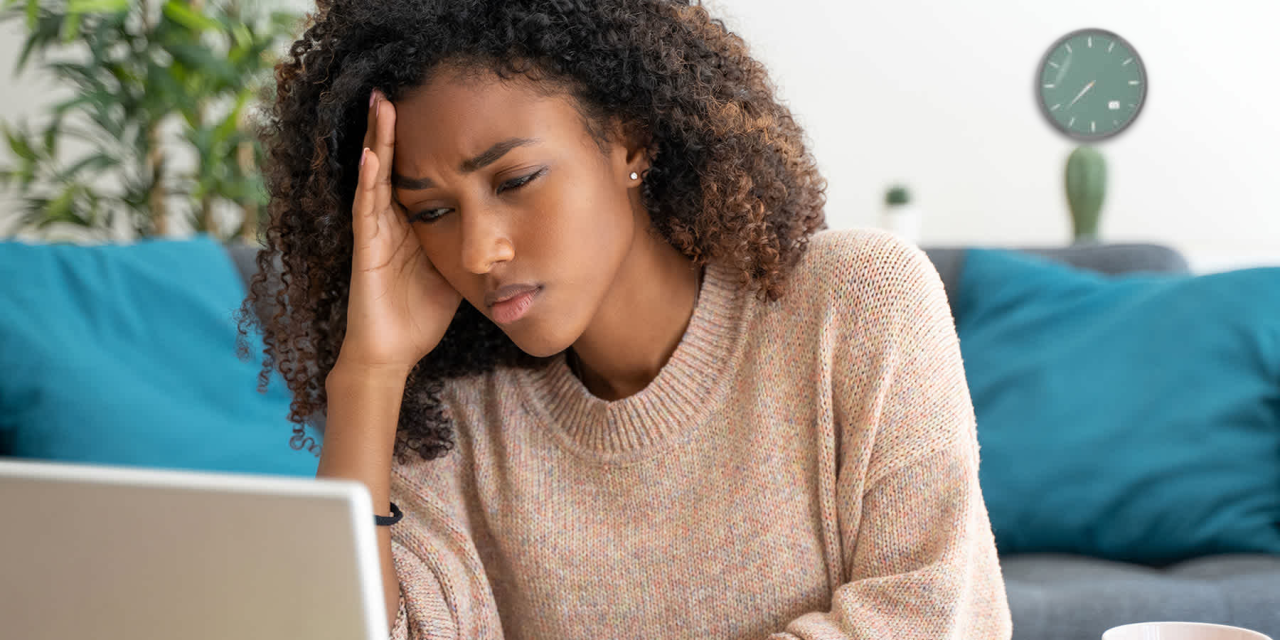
{"hour": 7, "minute": 38}
